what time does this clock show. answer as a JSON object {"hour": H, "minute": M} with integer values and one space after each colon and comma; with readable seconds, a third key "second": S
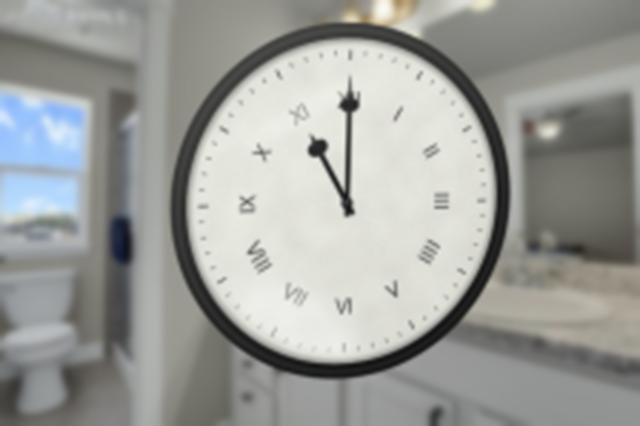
{"hour": 11, "minute": 0}
